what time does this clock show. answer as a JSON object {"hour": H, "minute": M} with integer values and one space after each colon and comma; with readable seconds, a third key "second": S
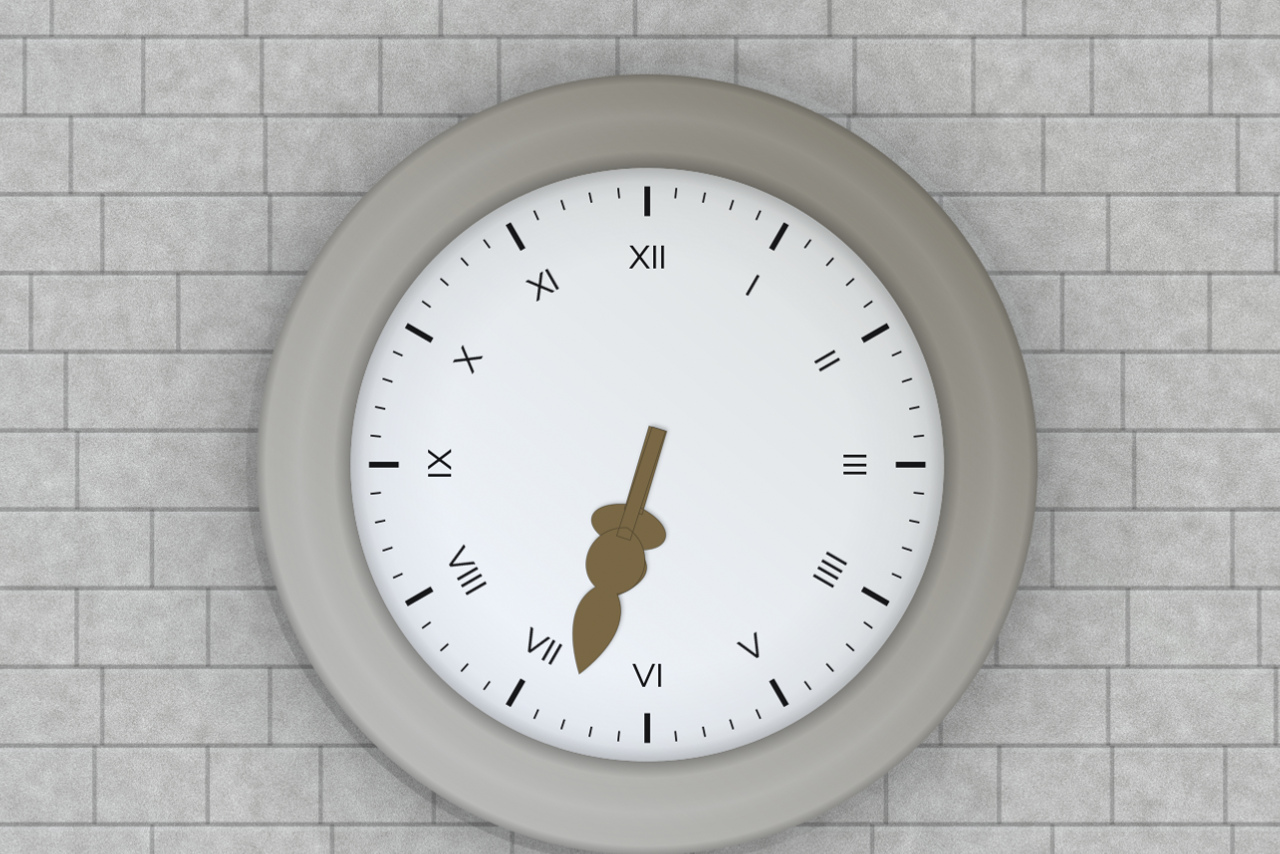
{"hour": 6, "minute": 33}
